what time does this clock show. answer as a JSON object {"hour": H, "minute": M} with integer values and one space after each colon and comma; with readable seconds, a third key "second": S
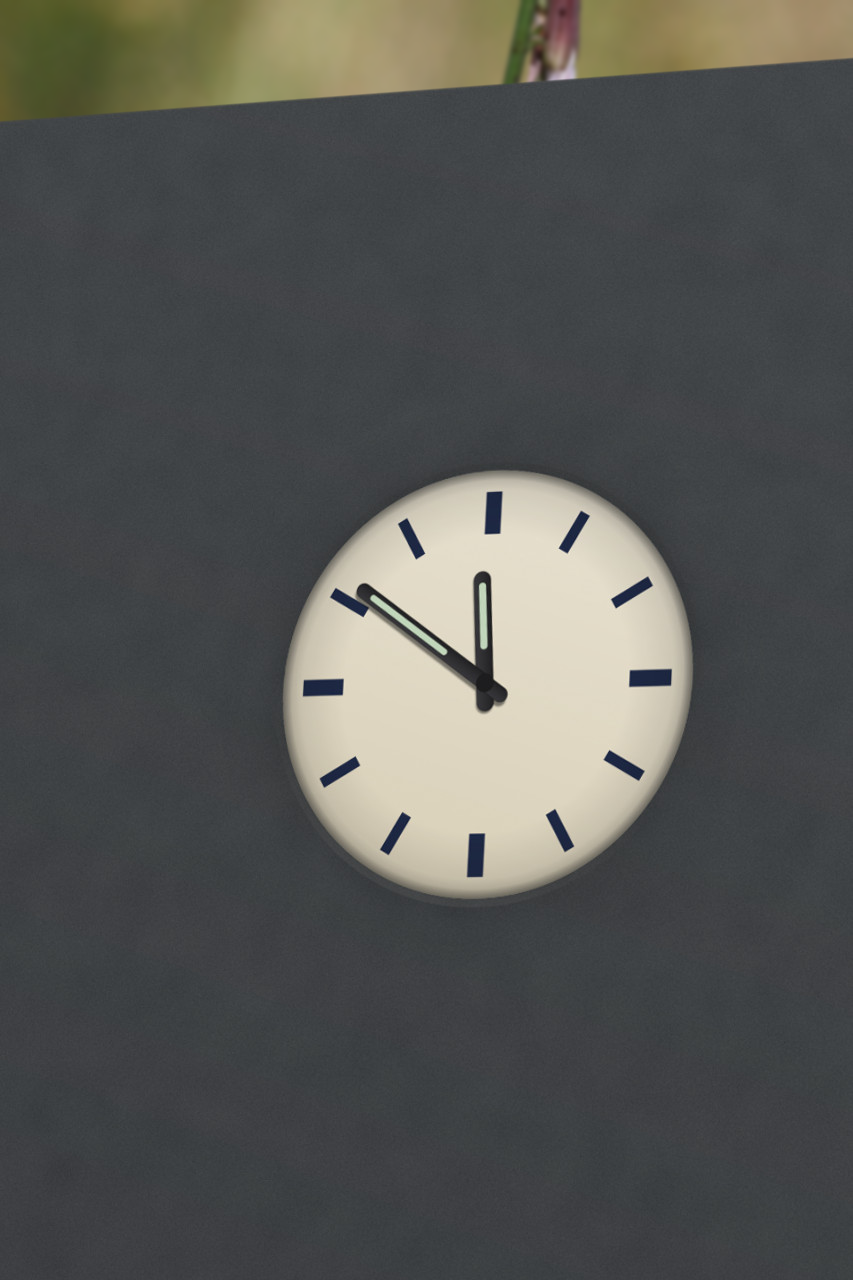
{"hour": 11, "minute": 51}
